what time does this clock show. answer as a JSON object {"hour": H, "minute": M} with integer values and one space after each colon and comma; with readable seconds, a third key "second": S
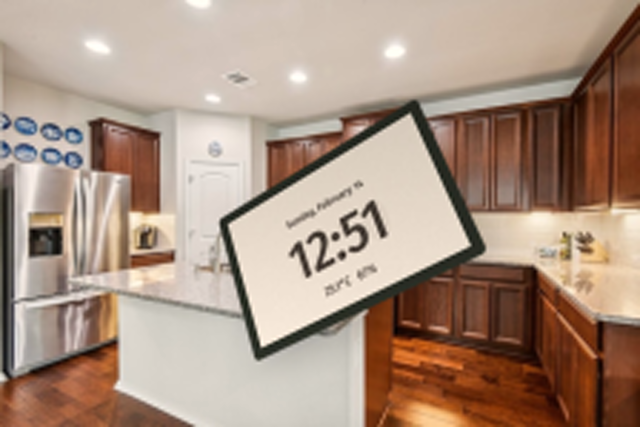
{"hour": 12, "minute": 51}
